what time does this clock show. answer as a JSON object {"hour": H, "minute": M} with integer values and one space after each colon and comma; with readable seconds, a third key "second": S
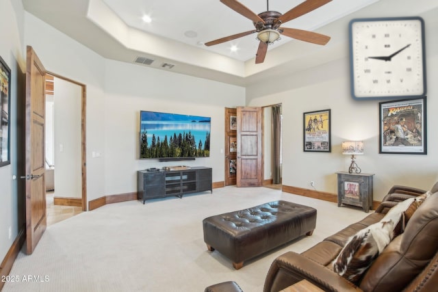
{"hour": 9, "minute": 10}
